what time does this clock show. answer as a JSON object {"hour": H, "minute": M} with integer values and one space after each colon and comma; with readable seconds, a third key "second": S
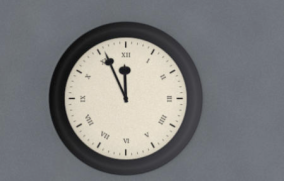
{"hour": 11, "minute": 56}
